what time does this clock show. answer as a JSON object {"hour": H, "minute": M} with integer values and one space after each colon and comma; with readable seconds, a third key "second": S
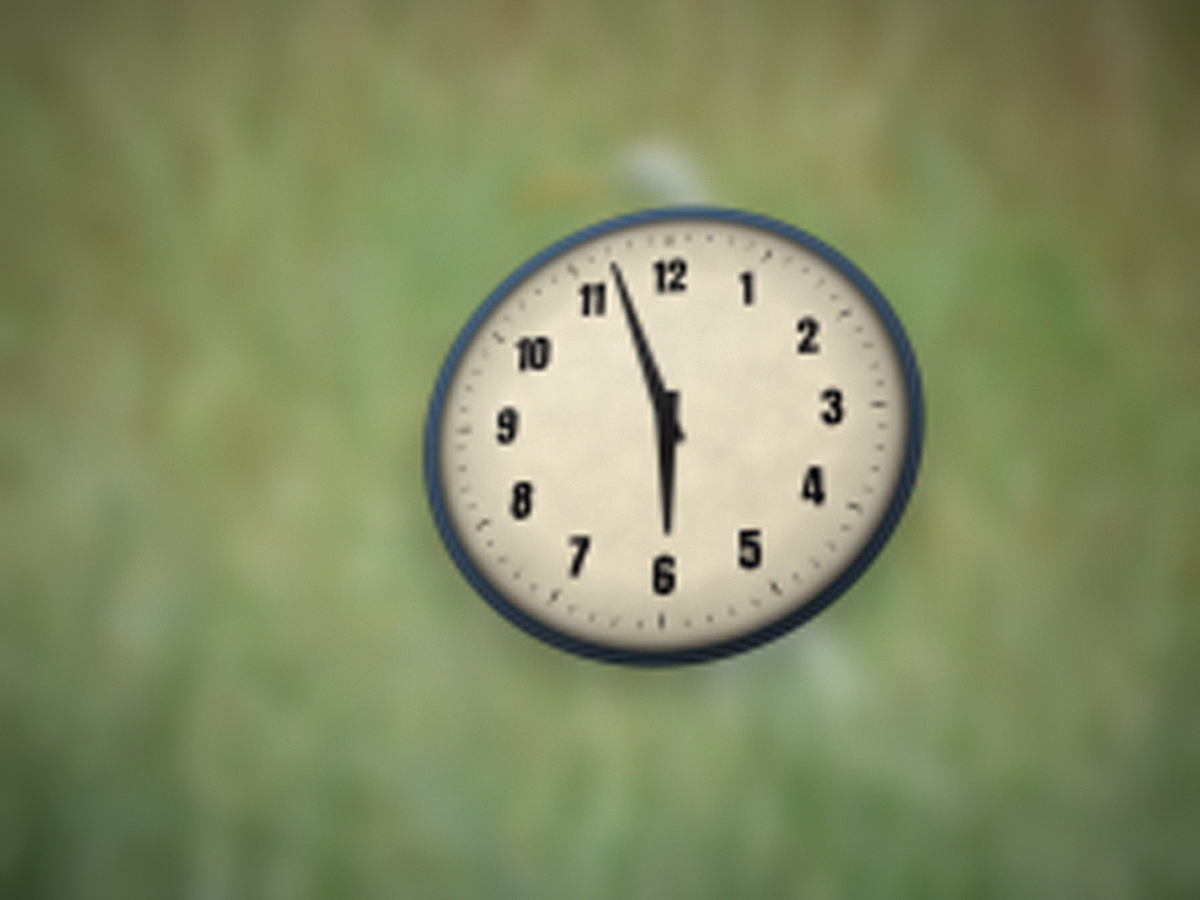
{"hour": 5, "minute": 57}
